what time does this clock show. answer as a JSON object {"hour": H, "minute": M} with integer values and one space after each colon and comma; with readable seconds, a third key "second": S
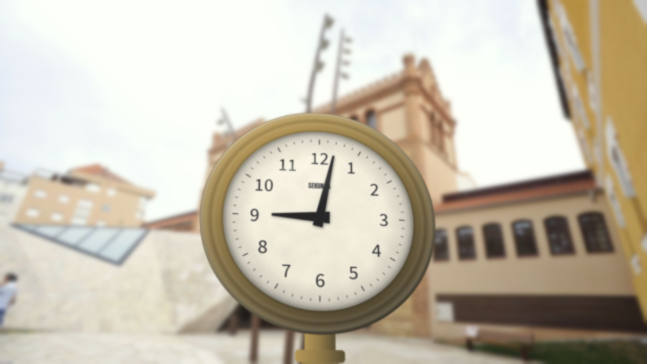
{"hour": 9, "minute": 2}
